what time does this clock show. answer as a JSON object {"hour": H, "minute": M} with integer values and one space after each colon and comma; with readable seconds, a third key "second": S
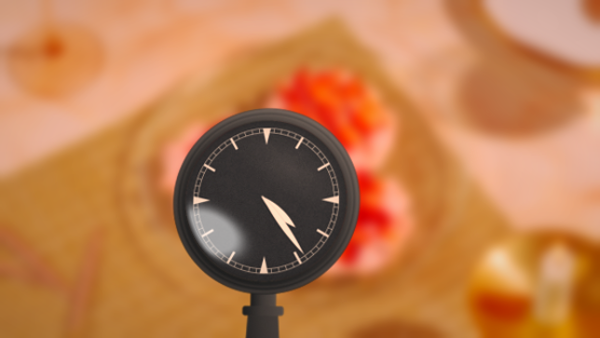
{"hour": 4, "minute": 24}
